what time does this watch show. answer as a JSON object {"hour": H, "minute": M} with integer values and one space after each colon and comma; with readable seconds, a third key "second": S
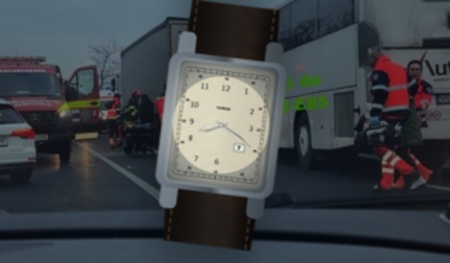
{"hour": 8, "minute": 20}
